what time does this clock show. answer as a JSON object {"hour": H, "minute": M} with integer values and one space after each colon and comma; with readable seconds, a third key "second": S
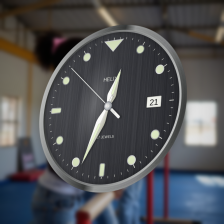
{"hour": 12, "minute": 33, "second": 52}
